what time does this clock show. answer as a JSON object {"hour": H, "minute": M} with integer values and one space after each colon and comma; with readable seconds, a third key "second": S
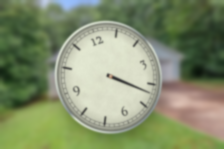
{"hour": 4, "minute": 22}
